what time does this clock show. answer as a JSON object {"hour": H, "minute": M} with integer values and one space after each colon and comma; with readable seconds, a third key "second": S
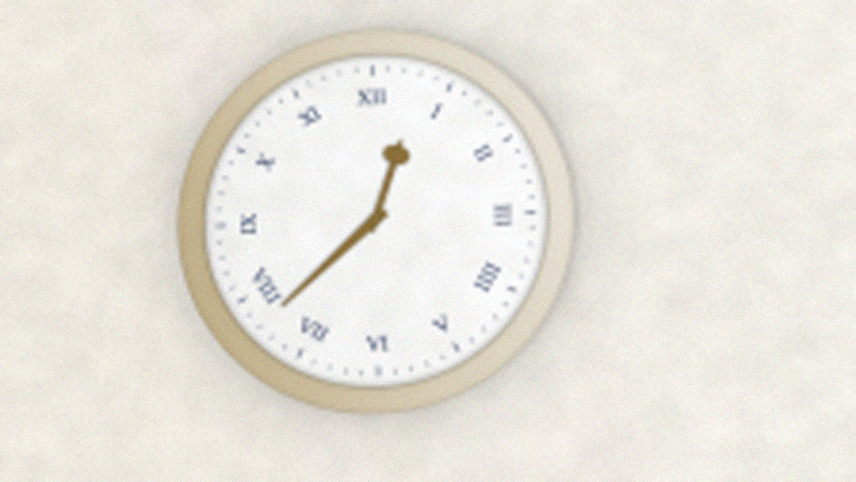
{"hour": 12, "minute": 38}
